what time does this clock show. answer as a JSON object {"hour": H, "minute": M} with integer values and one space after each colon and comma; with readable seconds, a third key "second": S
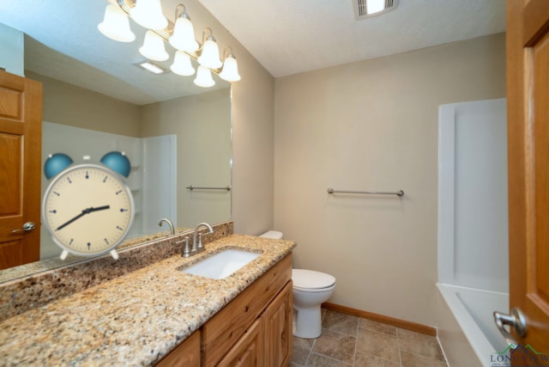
{"hour": 2, "minute": 40}
